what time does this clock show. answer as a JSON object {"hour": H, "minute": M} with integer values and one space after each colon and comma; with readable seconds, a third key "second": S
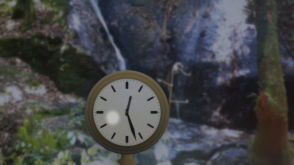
{"hour": 12, "minute": 27}
